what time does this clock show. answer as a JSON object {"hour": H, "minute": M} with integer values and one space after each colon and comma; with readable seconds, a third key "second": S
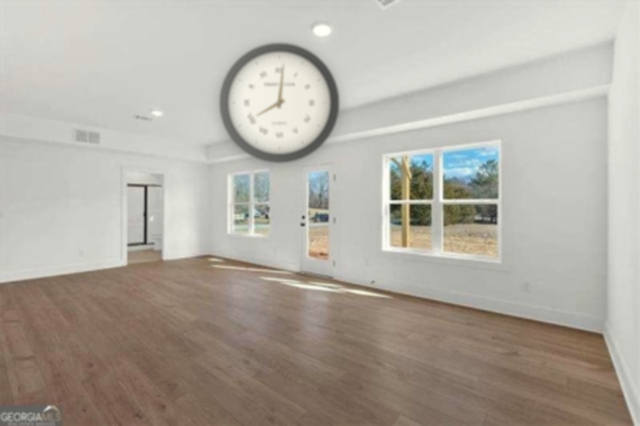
{"hour": 8, "minute": 1}
